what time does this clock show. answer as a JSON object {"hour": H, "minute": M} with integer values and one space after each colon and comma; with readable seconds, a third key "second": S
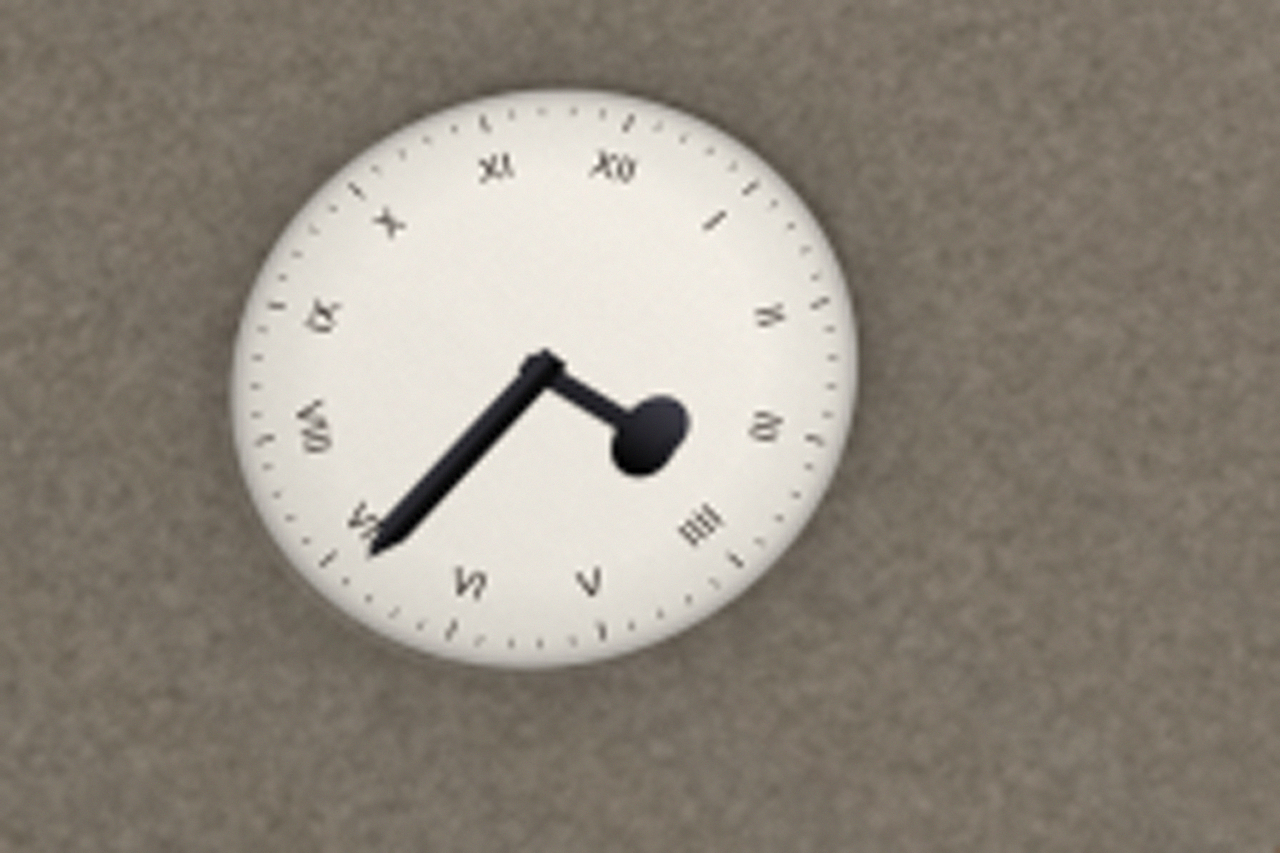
{"hour": 3, "minute": 34}
